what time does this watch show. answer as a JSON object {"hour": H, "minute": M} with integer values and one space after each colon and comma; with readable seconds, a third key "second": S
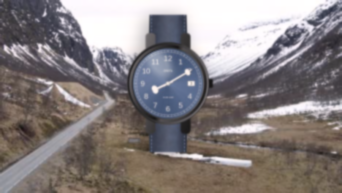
{"hour": 8, "minute": 10}
